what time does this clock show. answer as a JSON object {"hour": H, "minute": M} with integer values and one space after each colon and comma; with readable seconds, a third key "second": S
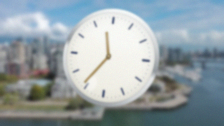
{"hour": 11, "minute": 36}
